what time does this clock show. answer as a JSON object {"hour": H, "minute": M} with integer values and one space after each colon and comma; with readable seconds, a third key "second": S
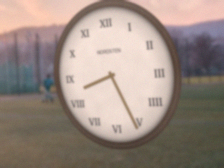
{"hour": 8, "minute": 26}
